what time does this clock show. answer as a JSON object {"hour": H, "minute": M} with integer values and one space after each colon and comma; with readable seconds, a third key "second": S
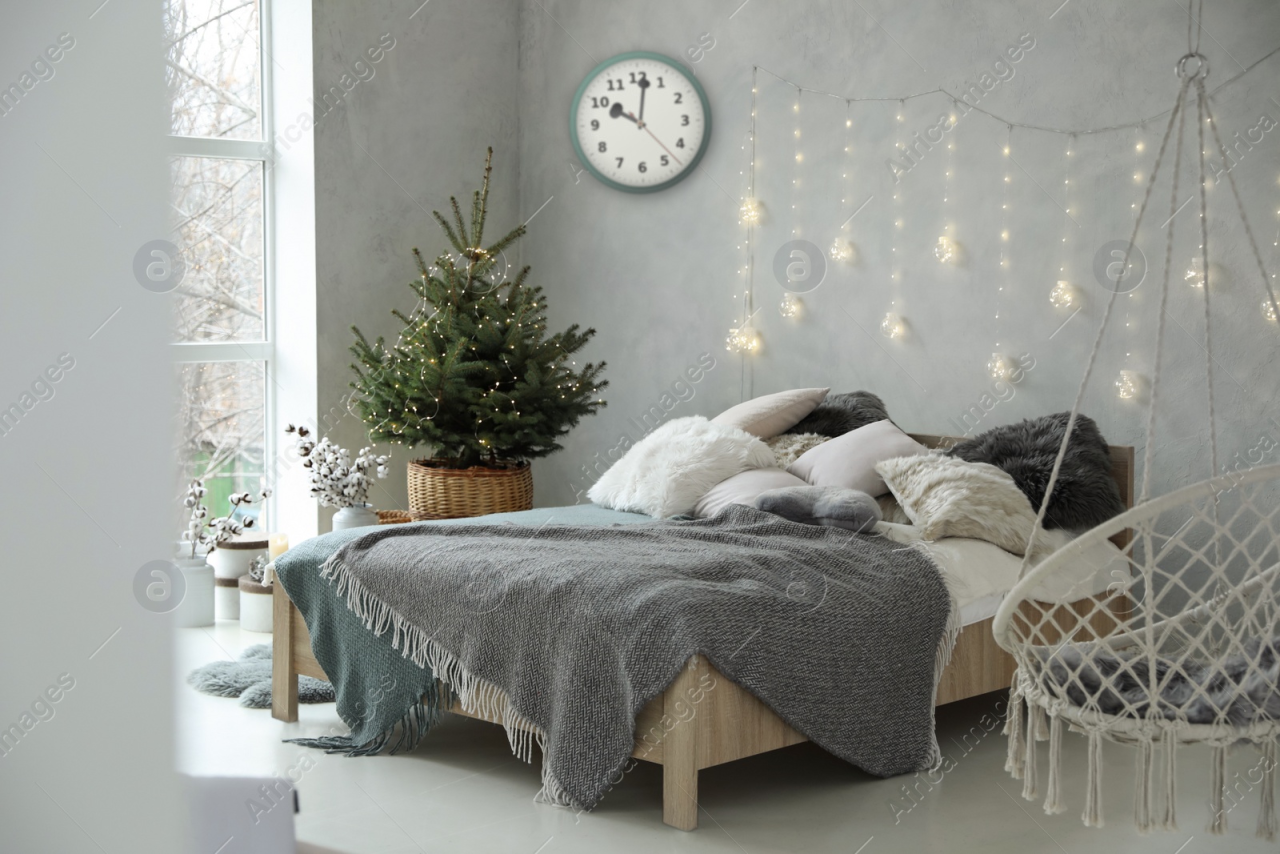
{"hour": 10, "minute": 1, "second": 23}
